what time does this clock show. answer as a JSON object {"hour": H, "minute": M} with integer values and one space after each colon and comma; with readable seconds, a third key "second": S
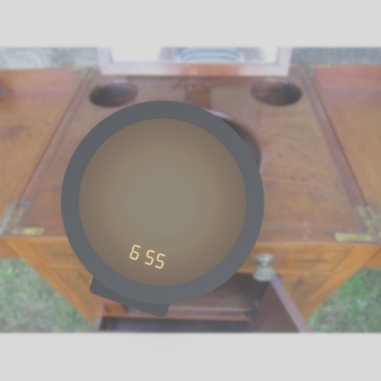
{"hour": 6, "minute": 55}
